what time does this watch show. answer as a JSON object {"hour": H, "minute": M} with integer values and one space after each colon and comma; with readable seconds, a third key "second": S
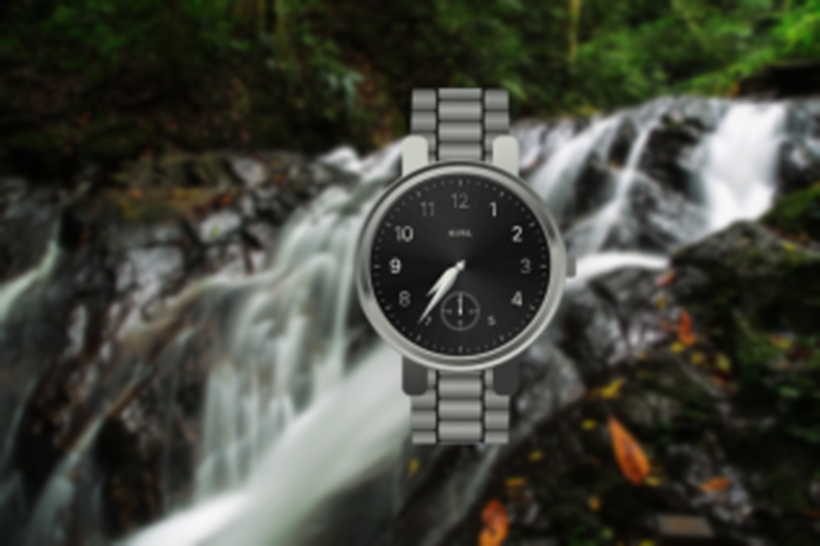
{"hour": 7, "minute": 36}
